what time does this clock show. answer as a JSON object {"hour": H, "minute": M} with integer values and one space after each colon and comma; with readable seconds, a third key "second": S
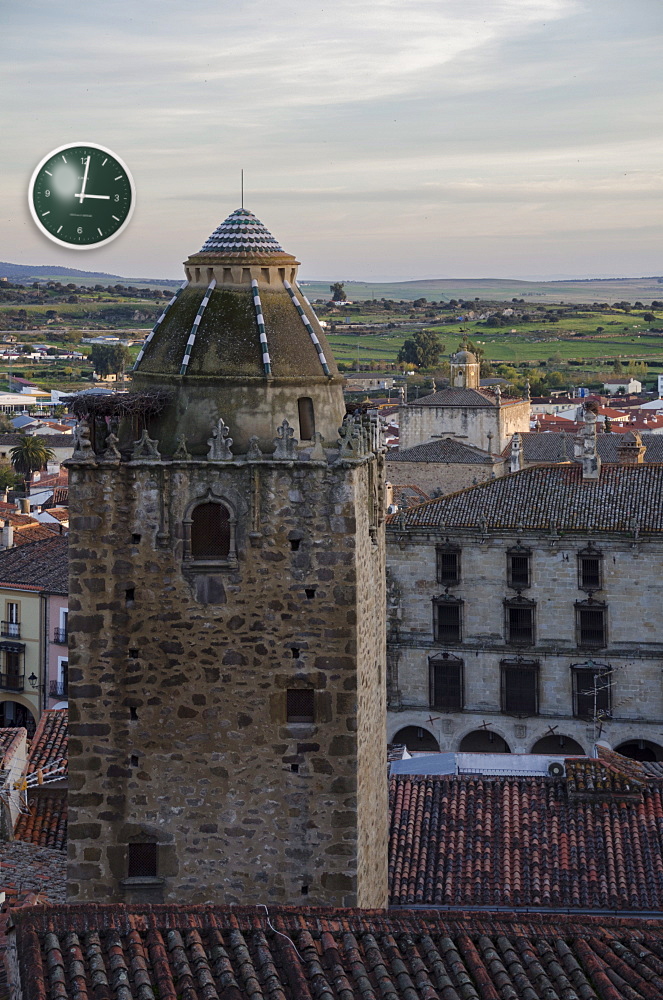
{"hour": 3, "minute": 1}
